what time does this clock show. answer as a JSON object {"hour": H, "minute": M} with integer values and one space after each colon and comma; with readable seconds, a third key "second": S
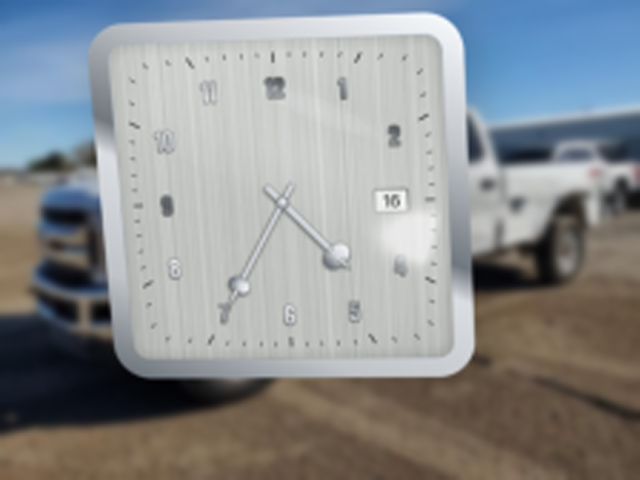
{"hour": 4, "minute": 35}
